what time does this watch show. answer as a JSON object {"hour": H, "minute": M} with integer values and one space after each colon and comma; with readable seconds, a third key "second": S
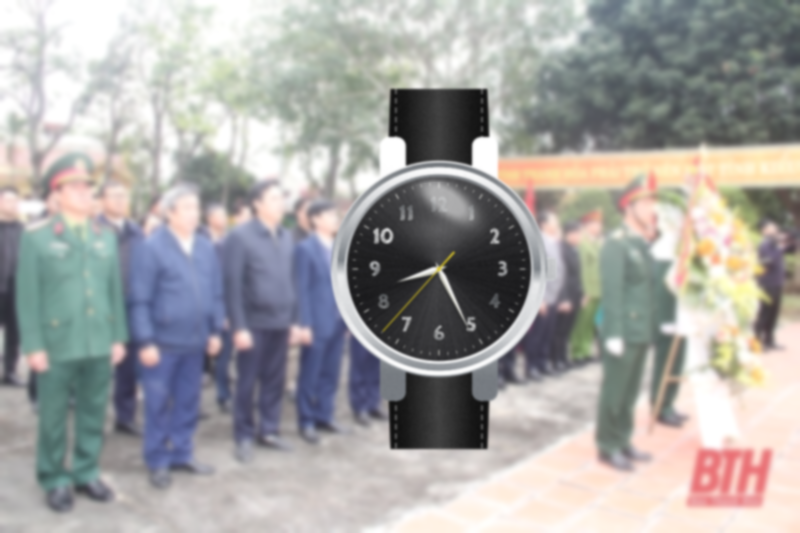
{"hour": 8, "minute": 25, "second": 37}
